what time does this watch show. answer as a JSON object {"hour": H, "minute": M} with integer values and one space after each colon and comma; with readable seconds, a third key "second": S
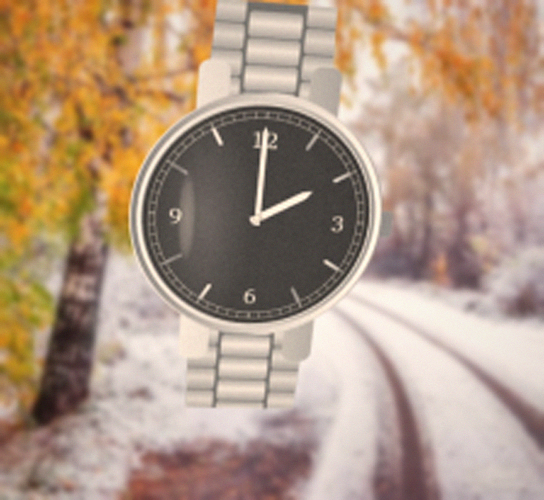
{"hour": 2, "minute": 0}
